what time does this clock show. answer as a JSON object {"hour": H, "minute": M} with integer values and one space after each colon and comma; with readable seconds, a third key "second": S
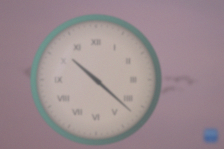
{"hour": 10, "minute": 22}
